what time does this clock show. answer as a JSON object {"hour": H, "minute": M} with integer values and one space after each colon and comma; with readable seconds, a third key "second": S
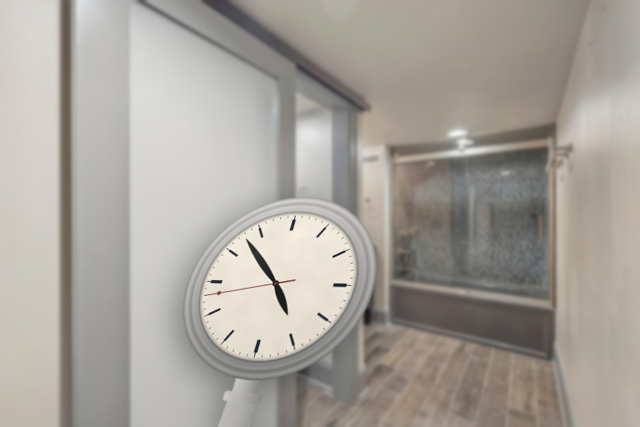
{"hour": 4, "minute": 52, "second": 43}
